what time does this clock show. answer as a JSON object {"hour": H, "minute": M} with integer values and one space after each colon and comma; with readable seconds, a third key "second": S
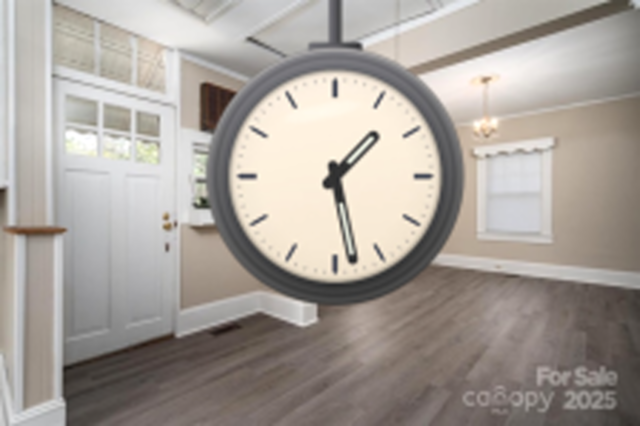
{"hour": 1, "minute": 28}
